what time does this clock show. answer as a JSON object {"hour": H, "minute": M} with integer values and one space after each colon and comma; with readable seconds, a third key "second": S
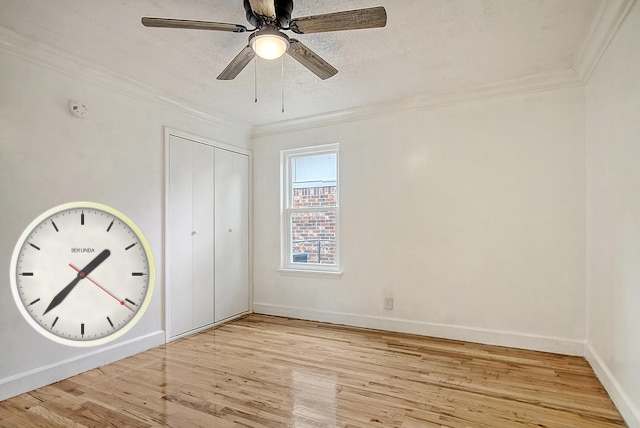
{"hour": 1, "minute": 37, "second": 21}
